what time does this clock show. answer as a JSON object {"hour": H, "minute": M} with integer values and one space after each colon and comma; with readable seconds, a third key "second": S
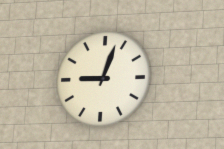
{"hour": 9, "minute": 3}
